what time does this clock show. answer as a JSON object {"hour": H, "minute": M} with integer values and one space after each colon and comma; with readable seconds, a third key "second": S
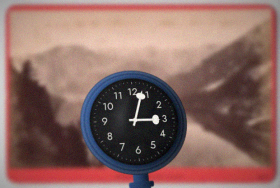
{"hour": 3, "minute": 3}
